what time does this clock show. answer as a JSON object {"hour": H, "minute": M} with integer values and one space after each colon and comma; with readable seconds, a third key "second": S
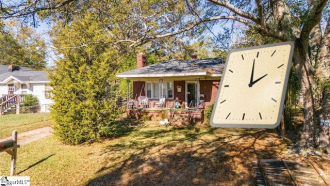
{"hour": 1, "minute": 59}
